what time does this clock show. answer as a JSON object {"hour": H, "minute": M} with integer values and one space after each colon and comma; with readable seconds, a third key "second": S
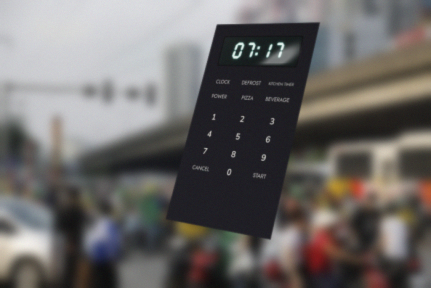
{"hour": 7, "minute": 17}
